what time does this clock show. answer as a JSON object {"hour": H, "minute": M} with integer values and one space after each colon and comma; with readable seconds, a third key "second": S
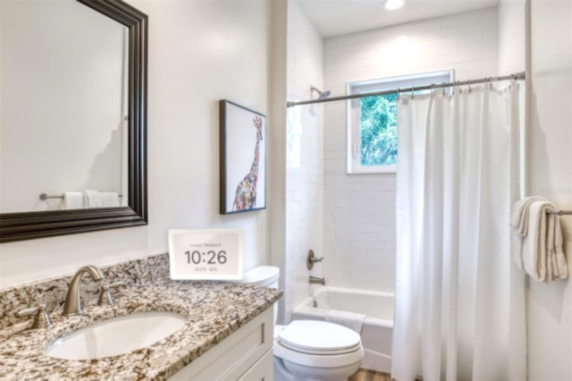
{"hour": 10, "minute": 26}
